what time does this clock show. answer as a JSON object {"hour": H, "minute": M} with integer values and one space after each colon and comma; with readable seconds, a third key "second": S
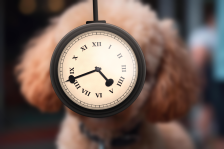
{"hour": 4, "minute": 42}
